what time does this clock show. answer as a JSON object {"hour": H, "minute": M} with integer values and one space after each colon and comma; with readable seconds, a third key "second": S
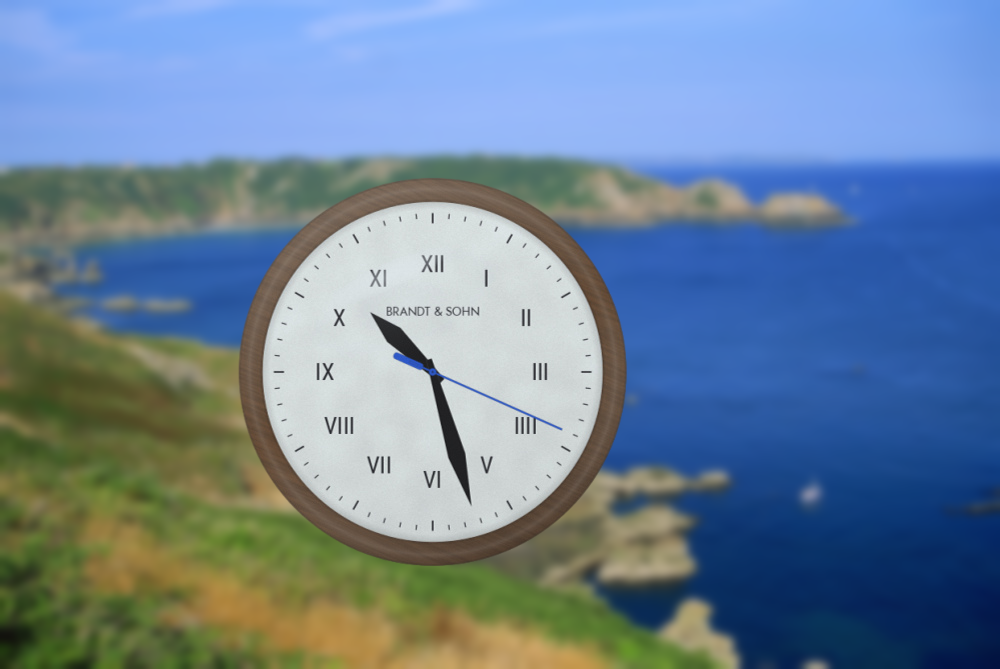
{"hour": 10, "minute": 27, "second": 19}
